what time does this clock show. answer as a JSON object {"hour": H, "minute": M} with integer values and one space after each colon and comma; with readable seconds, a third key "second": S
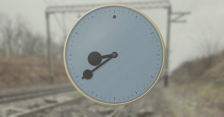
{"hour": 8, "minute": 39}
